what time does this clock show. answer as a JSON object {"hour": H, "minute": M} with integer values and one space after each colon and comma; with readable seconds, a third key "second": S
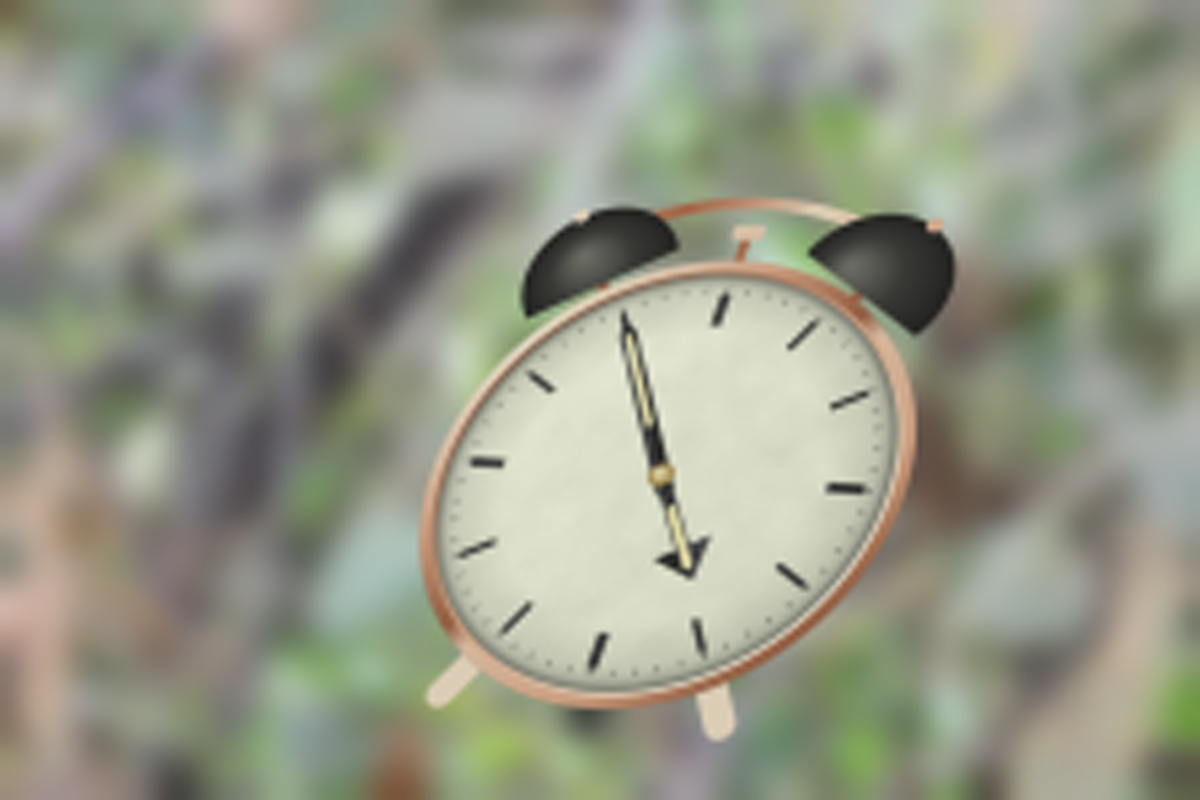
{"hour": 4, "minute": 55}
